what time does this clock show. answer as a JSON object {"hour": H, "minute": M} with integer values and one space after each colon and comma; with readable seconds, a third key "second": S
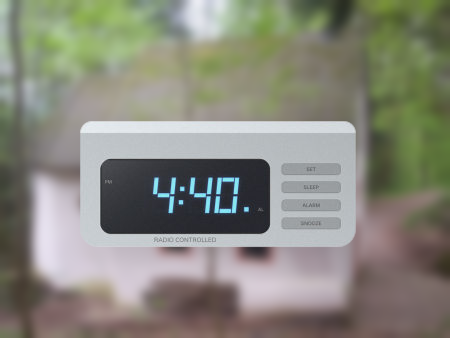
{"hour": 4, "minute": 40}
